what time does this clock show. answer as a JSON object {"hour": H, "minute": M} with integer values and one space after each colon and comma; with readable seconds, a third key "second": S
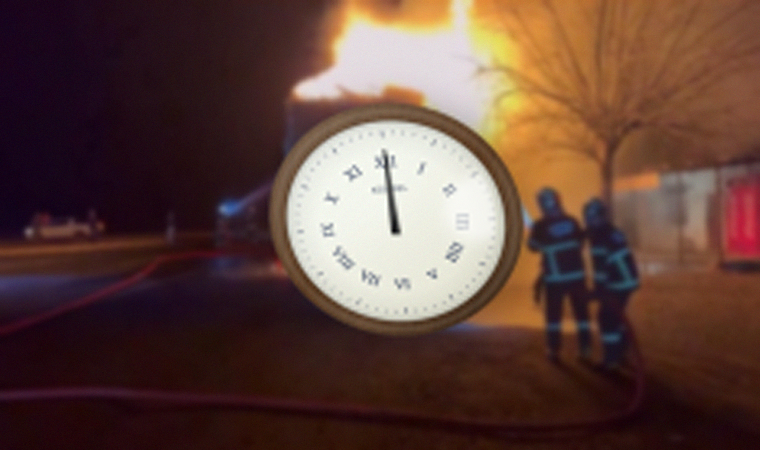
{"hour": 12, "minute": 0}
